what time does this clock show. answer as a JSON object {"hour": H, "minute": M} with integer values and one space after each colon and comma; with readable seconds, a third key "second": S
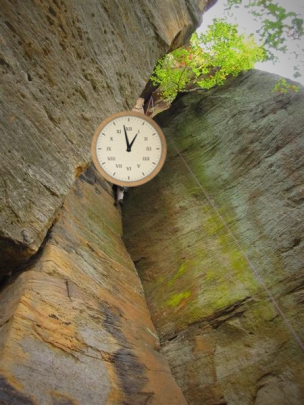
{"hour": 12, "minute": 58}
